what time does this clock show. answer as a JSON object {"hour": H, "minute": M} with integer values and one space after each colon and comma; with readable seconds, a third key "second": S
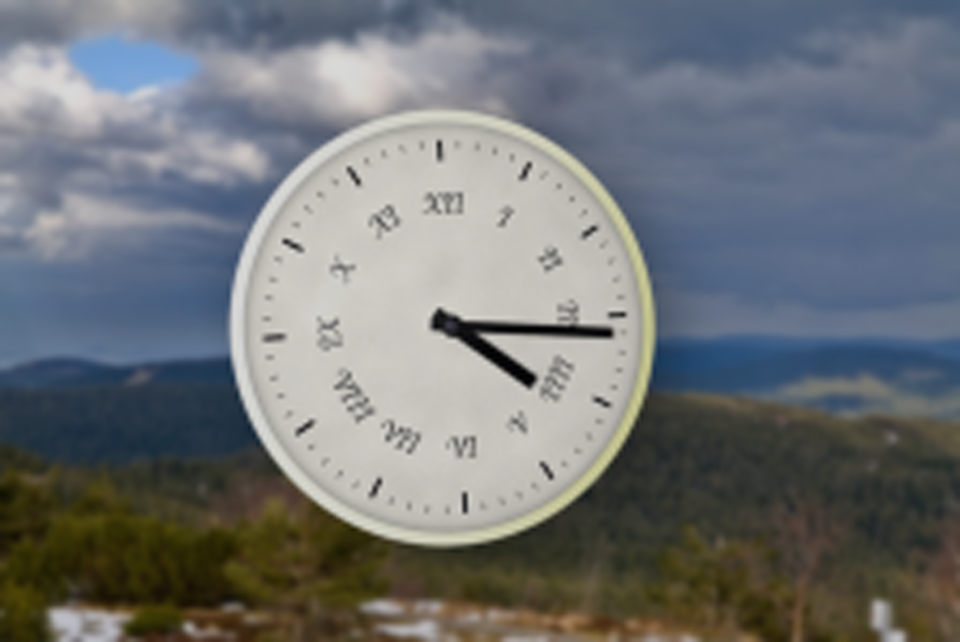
{"hour": 4, "minute": 16}
